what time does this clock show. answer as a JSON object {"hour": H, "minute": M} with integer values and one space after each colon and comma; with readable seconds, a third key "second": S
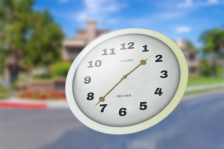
{"hour": 1, "minute": 37}
